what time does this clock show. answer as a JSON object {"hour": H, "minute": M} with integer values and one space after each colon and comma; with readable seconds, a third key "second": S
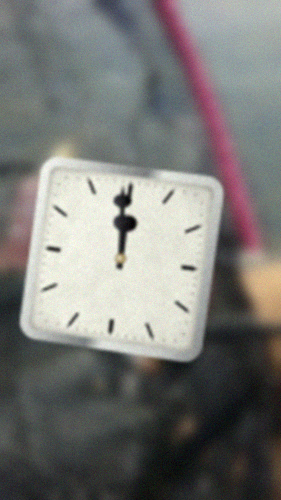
{"hour": 11, "minute": 59}
